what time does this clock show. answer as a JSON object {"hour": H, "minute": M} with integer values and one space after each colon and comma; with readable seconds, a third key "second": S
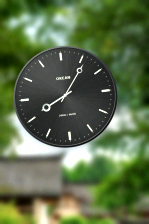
{"hour": 8, "minute": 6}
